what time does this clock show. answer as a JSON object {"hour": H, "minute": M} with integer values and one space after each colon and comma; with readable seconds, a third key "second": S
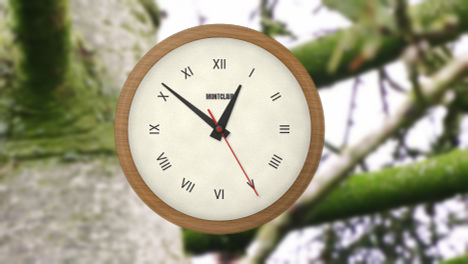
{"hour": 12, "minute": 51, "second": 25}
